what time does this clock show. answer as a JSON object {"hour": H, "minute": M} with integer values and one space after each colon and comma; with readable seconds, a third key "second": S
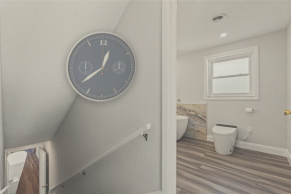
{"hour": 12, "minute": 39}
